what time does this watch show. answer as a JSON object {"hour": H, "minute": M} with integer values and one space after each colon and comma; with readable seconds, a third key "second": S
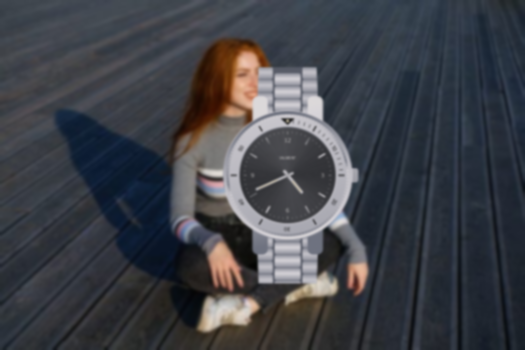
{"hour": 4, "minute": 41}
